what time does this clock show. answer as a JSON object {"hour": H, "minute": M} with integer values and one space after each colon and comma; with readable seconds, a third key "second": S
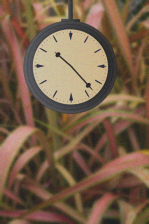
{"hour": 10, "minute": 23}
